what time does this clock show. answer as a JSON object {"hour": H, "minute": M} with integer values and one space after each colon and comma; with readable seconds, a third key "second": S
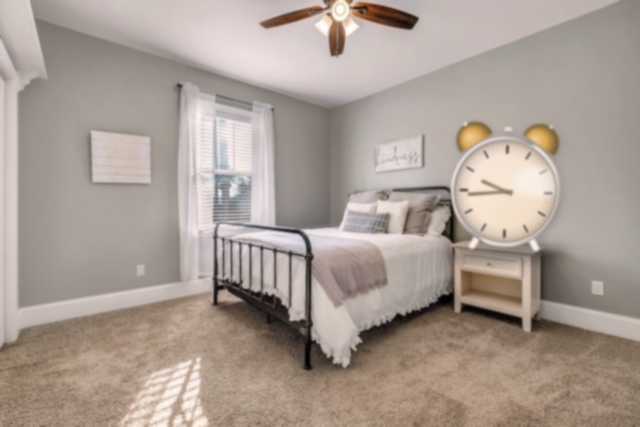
{"hour": 9, "minute": 44}
